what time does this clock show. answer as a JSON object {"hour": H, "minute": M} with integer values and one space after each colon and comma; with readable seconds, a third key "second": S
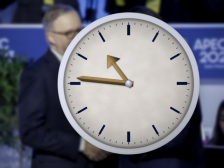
{"hour": 10, "minute": 46}
